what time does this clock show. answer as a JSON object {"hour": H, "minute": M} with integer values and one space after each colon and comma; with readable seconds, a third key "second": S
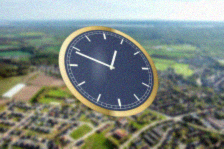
{"hour": 12, "minute": 49}
